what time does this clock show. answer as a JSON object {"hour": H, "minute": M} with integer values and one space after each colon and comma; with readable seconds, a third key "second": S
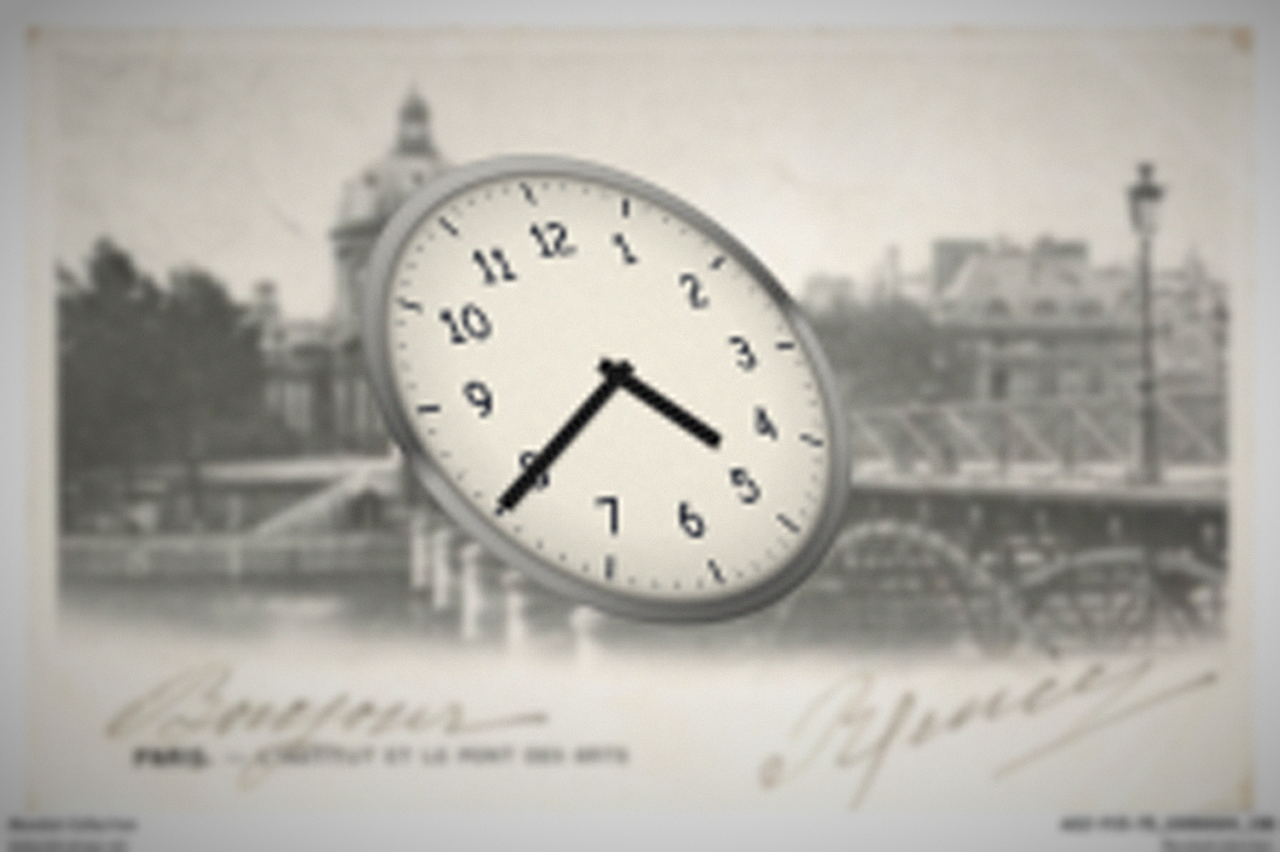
{"hour": 4, "minute": 40}
